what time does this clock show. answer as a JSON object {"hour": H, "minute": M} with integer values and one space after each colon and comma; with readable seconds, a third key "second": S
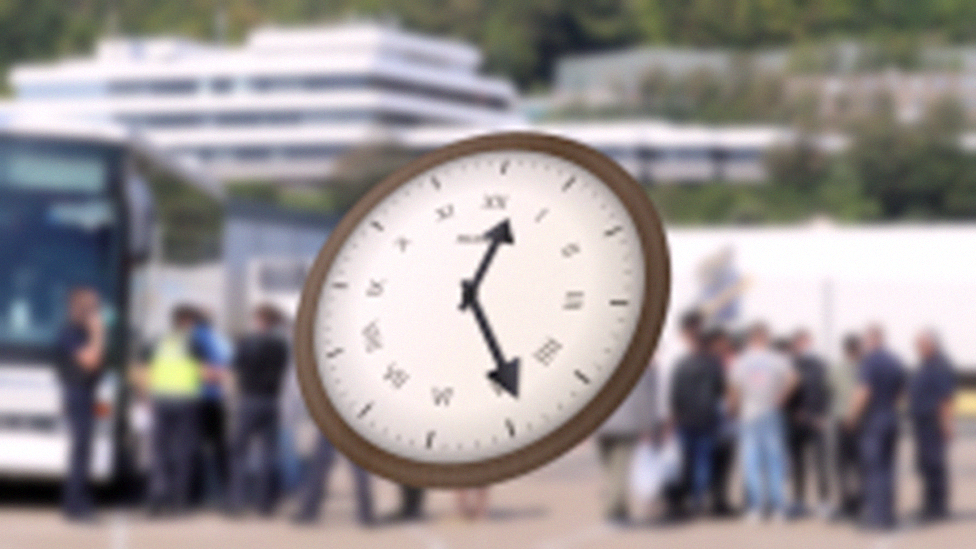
{"hour": 12, "minute": 24}
